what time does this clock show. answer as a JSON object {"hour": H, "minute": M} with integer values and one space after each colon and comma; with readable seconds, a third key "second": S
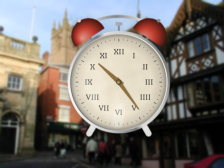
{"hour": 10, "minute": 24}
